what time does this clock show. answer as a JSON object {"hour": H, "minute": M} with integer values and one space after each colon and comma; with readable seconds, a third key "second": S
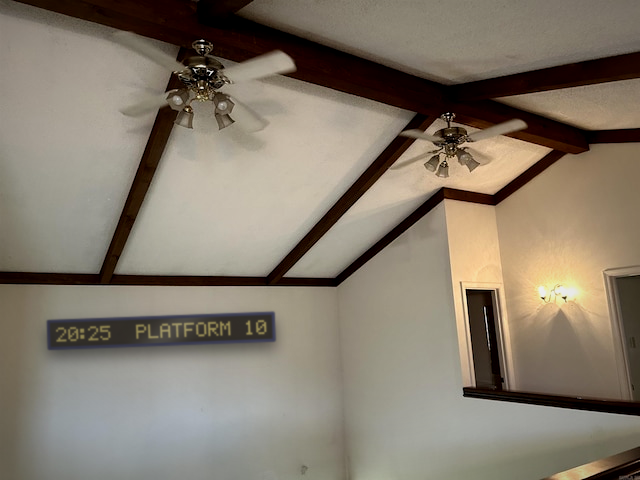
{"hour": 20, "minute": 25}
